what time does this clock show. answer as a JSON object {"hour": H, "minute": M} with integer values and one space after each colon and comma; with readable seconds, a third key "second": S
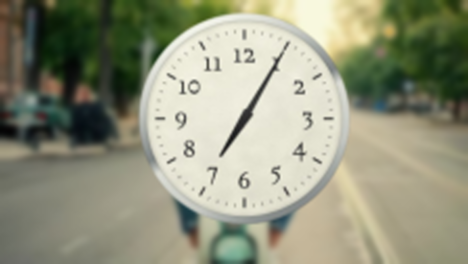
{"hour": 7, "minute": 5}
